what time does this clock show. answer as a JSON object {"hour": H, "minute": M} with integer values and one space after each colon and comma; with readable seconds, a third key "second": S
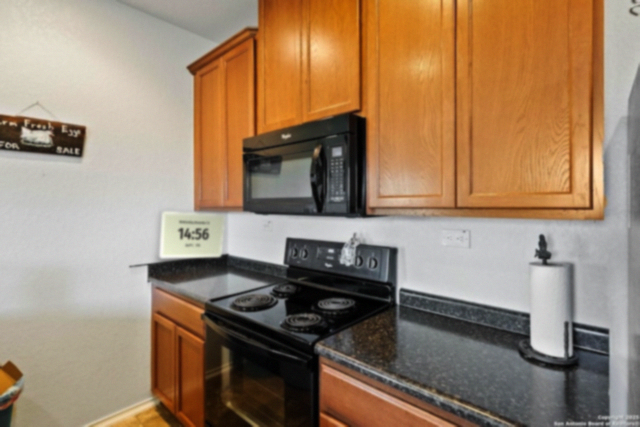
{"hour": 14, "minute": 56}
